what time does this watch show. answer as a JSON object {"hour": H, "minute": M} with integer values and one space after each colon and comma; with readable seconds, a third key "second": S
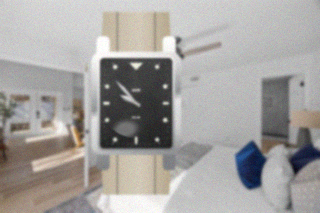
{"hour": 9, "minute": 53}
